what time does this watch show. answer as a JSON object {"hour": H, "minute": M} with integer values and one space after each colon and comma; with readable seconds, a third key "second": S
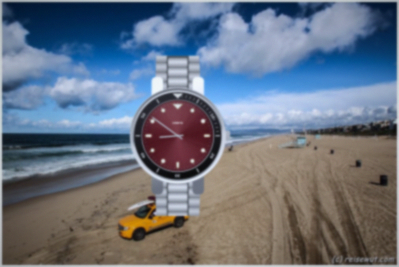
{"hour": 8, "minute": 51}
